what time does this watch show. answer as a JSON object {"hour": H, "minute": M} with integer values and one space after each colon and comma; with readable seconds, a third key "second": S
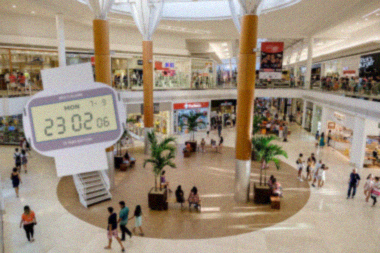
{"hour": 23, "minute": 2, "second": 6}
